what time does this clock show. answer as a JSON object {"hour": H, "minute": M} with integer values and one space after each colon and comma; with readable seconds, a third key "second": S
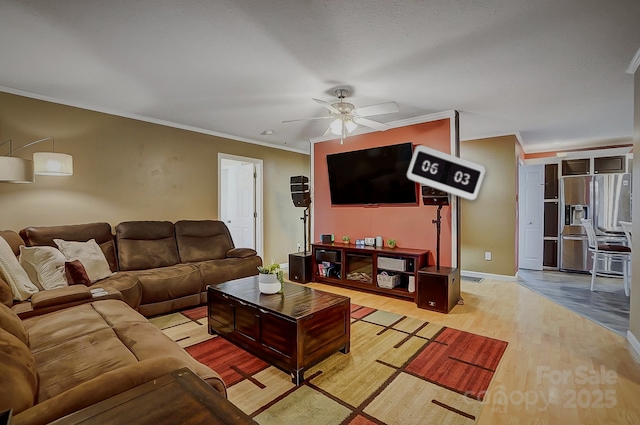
{"hour": 6, "minute": 3}
